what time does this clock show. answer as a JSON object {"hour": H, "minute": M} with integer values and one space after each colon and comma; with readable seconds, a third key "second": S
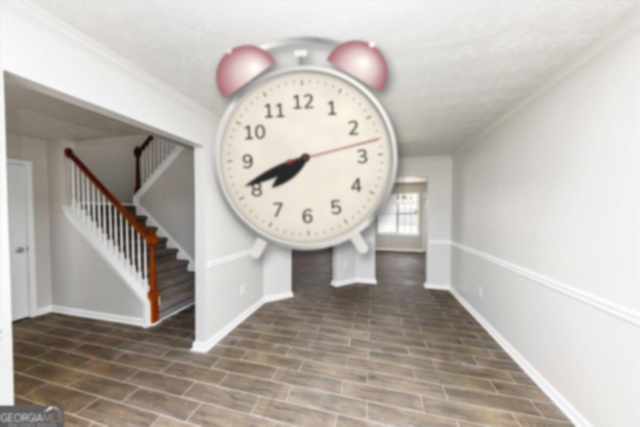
{"hour": 7, "minute": 41, "second": 13}
